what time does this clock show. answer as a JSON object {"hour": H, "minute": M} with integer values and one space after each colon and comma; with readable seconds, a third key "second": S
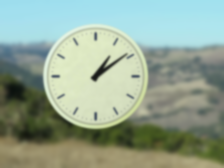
{"hour": 1, "minute": 9}
